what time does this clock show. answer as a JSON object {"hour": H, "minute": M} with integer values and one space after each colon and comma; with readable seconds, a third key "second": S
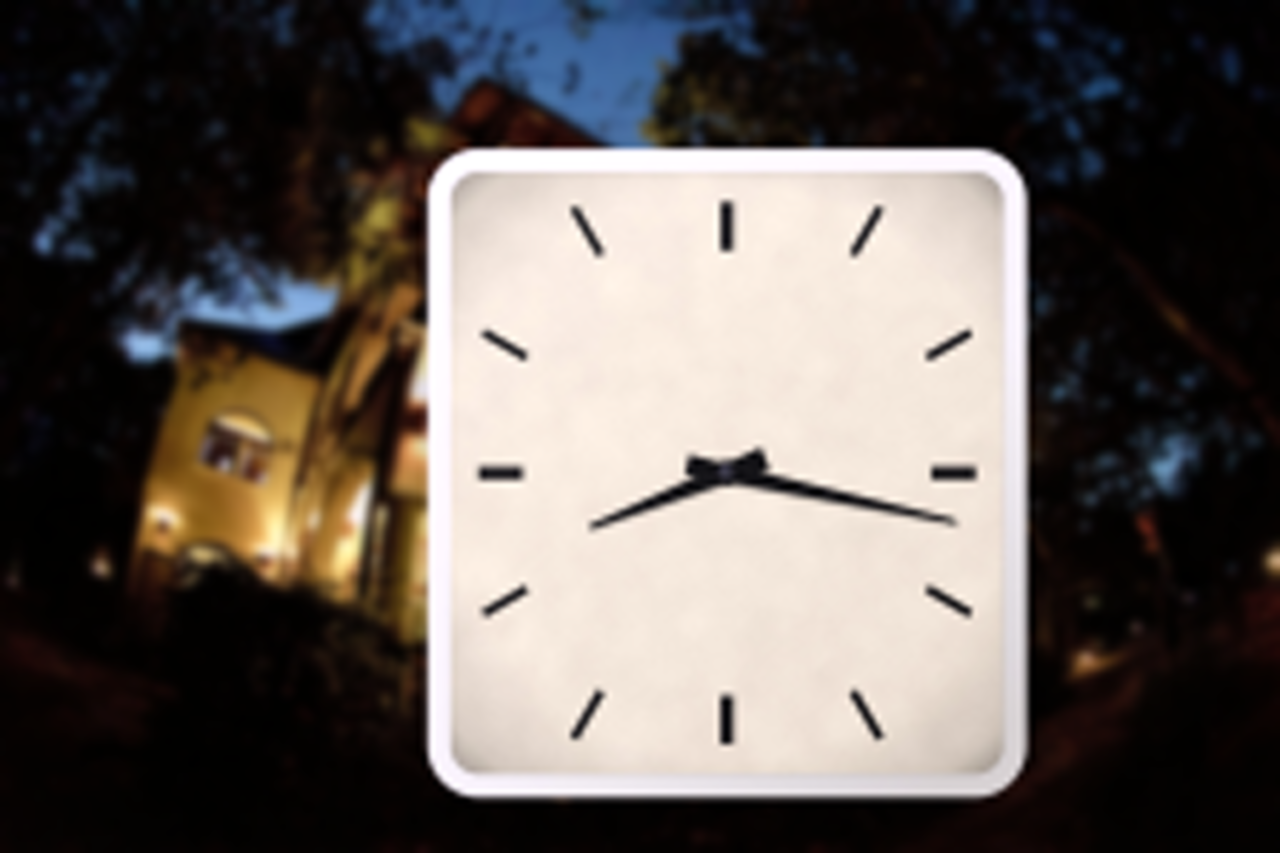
{"hour": 8, "minute": 17}
